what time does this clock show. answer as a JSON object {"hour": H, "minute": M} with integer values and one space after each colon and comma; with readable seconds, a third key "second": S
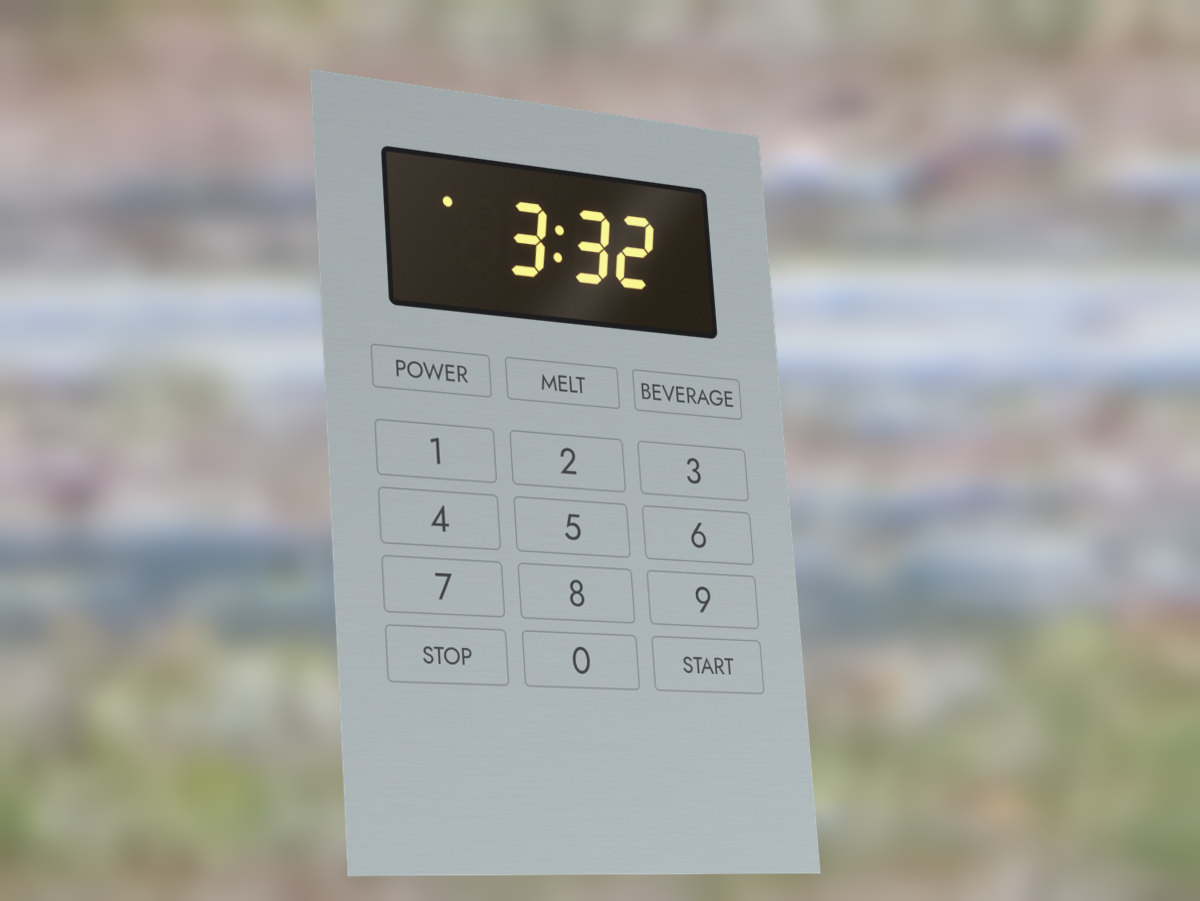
{"hour": 3, "minute": 32}
